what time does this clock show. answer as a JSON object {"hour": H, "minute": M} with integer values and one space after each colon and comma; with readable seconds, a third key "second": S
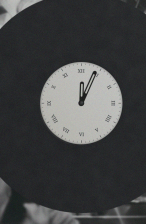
{"hour": 12, "minute": 4}
